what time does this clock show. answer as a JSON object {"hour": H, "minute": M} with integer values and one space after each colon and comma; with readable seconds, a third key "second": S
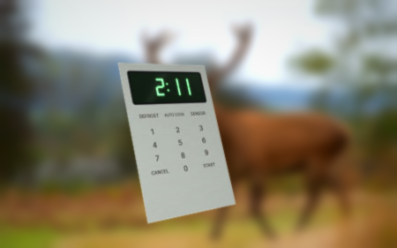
{"hour": 2, "minute": 11}
